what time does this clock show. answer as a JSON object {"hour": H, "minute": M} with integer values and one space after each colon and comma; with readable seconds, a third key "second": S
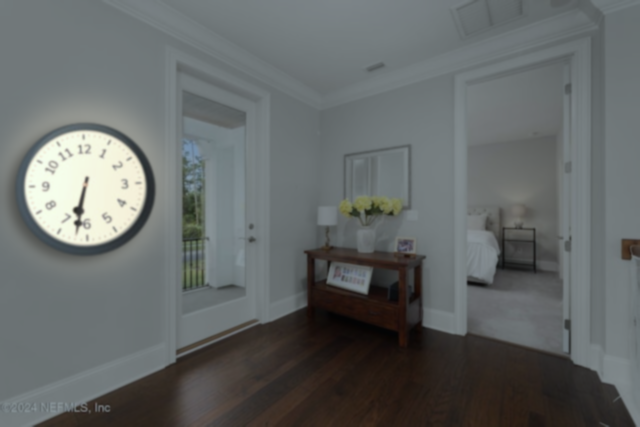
{"hour": 6, "minute": 32}
